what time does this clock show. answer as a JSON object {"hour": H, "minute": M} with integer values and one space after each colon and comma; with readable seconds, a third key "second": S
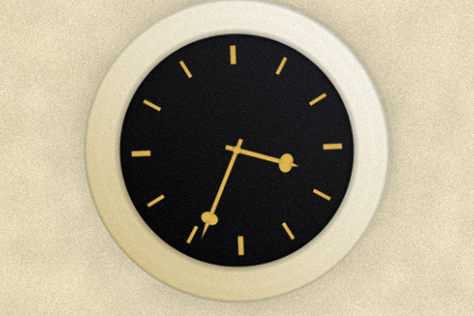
{"hour": 3, "minute": 34}
